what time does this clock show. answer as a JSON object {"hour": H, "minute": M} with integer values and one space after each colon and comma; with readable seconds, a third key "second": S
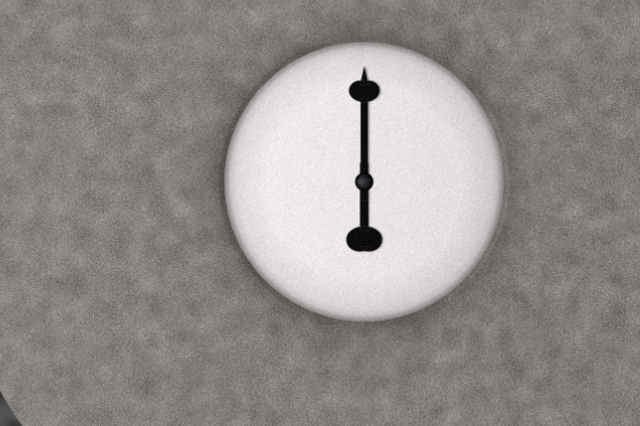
{"hour": 6, "minute": 0}
